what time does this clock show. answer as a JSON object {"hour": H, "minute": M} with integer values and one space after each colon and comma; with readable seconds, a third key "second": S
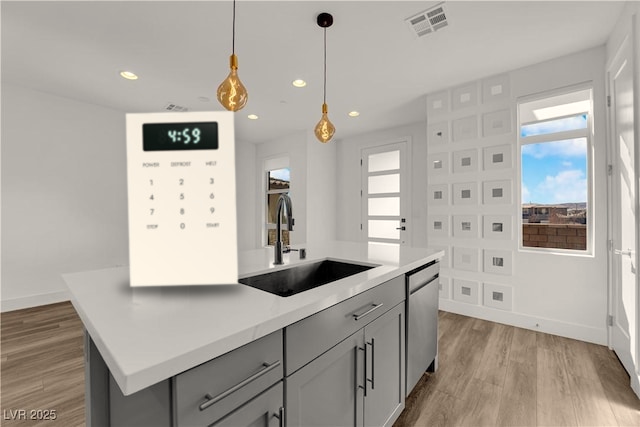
{"hour": 4, "minute": 59}
